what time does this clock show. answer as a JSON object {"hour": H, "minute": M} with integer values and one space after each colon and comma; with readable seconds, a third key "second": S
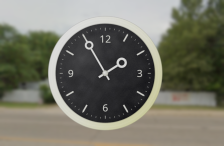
{"hour": 1, "minute": 55}
